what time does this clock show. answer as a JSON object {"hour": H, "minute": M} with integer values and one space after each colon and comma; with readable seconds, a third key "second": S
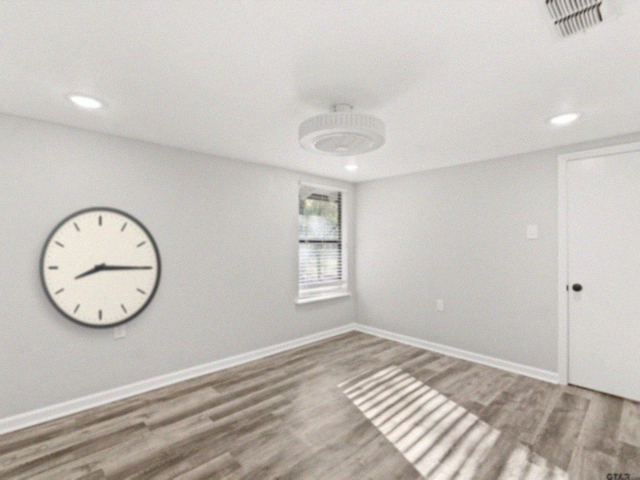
{"hour": 8, "minute": 15}
